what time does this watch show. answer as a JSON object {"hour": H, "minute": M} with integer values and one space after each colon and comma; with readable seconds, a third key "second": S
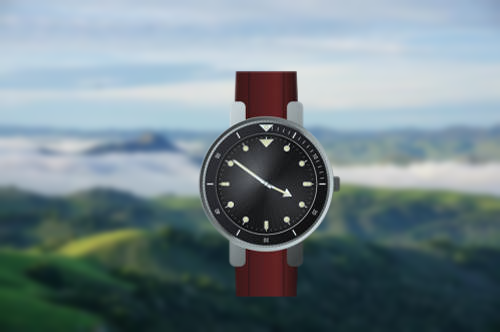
{"hour": 3, "minute": 51}
